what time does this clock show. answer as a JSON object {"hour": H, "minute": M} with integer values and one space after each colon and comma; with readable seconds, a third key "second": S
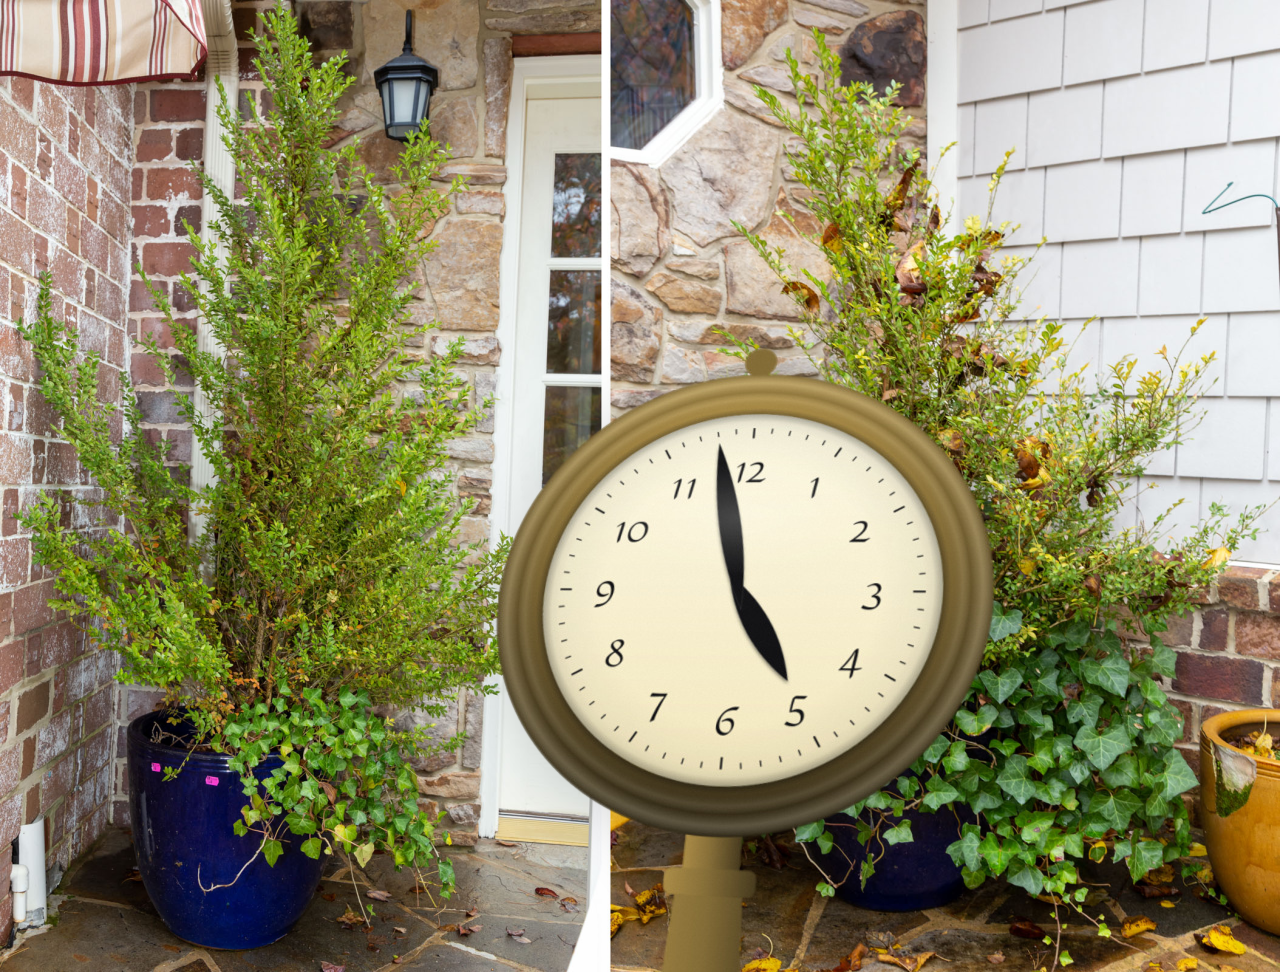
{"hour": 4, "minute": 58}
